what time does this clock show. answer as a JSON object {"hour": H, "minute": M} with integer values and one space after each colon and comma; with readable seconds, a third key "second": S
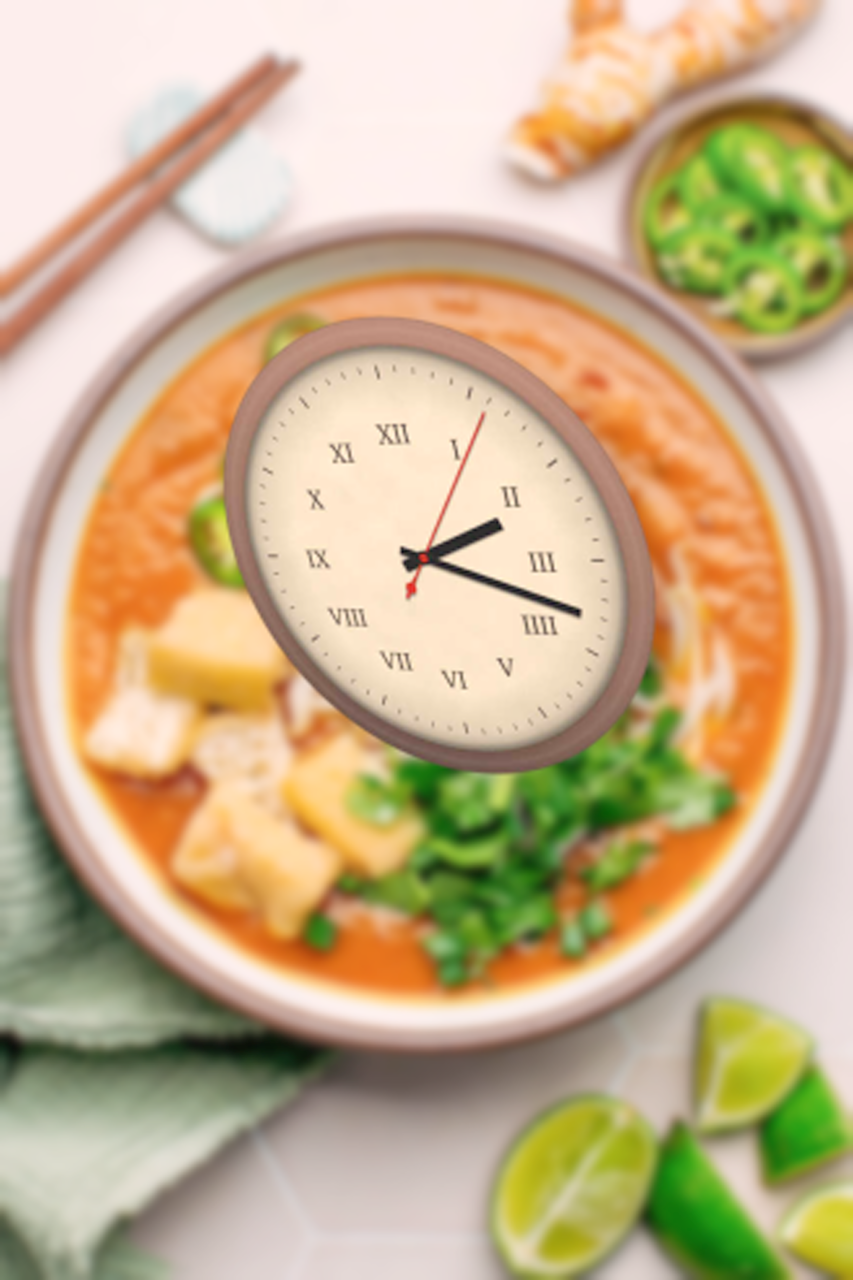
{"hour": 2, "minute": 18, "second": 6}
